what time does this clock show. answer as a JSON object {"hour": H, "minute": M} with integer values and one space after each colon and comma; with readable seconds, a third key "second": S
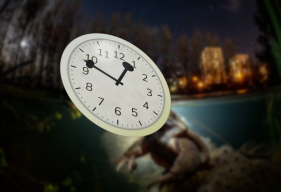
{"hour": 12, "minute": 48}
